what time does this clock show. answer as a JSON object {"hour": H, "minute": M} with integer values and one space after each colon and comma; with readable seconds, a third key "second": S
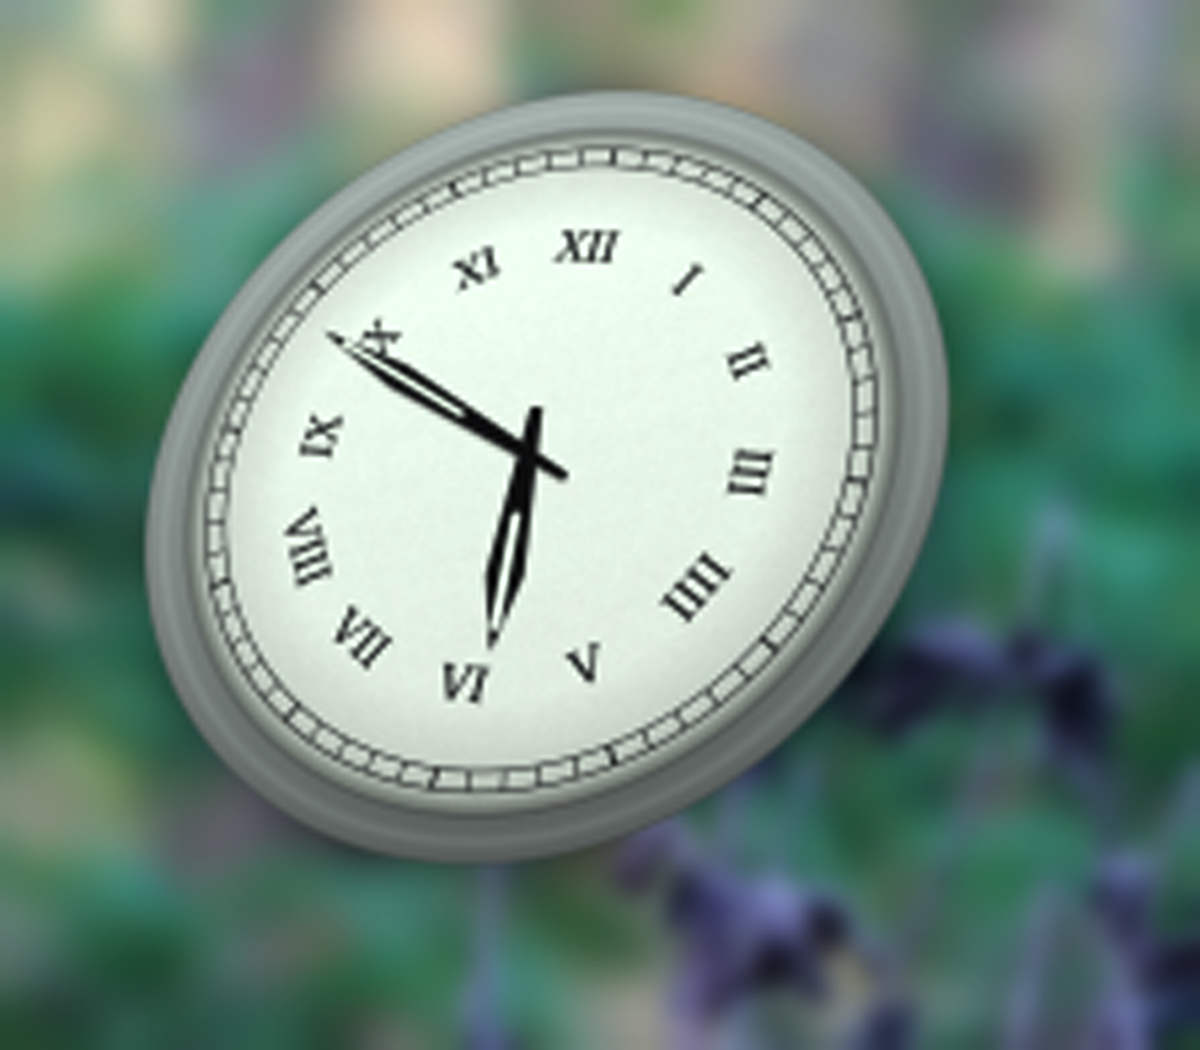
{"hour": 5, "minute": 49}
